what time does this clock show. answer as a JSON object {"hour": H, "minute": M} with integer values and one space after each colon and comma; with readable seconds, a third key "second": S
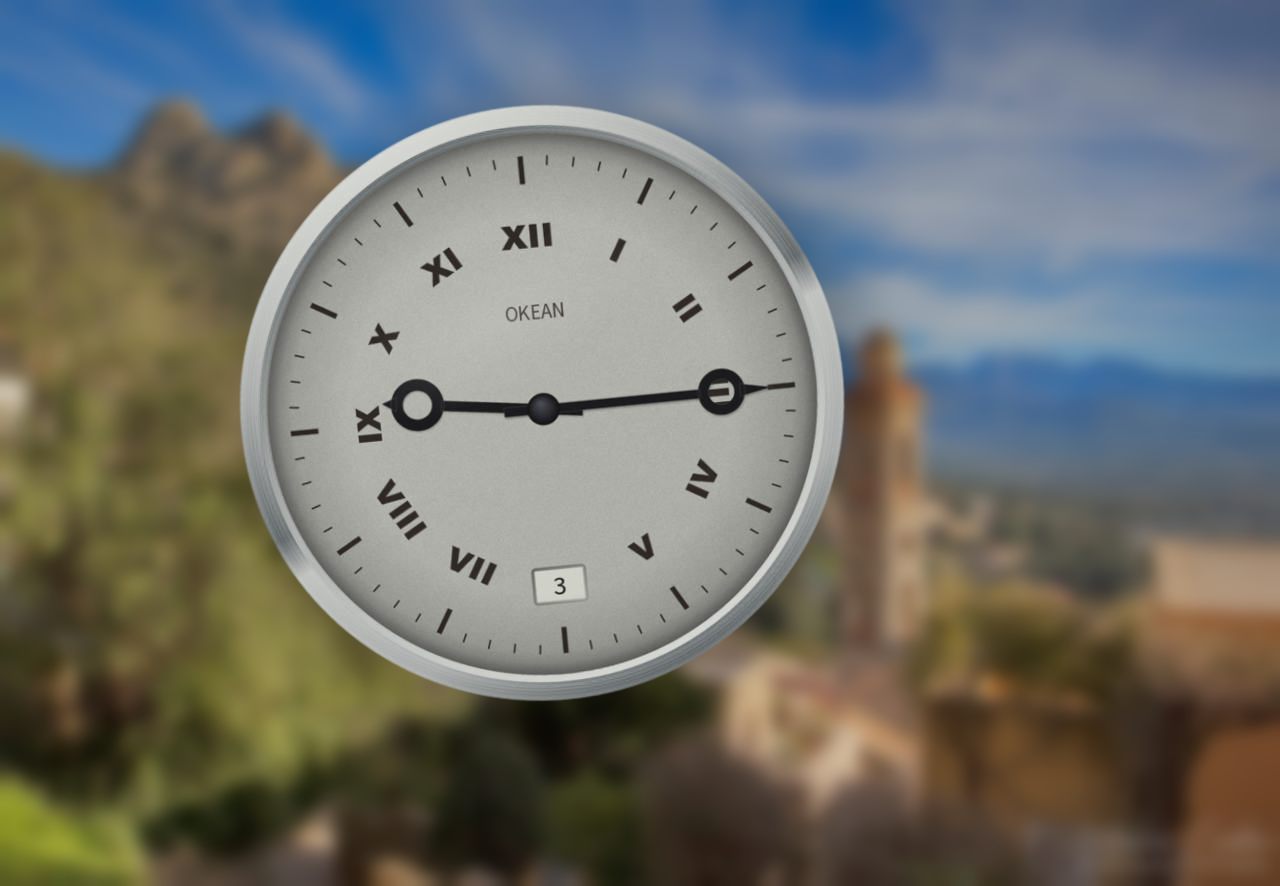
{"hour": 9, "minute": 15}
